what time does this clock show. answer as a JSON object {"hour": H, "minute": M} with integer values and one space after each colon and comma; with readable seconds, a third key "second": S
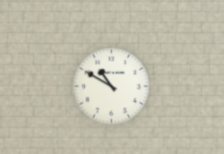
{"hour": 10, "minute": 50}
